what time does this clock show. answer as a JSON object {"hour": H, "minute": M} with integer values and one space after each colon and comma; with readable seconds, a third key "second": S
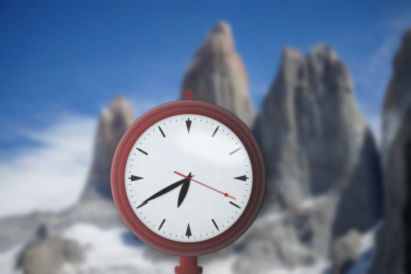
{"hour": 6, "minute": 40, "second": 19}
